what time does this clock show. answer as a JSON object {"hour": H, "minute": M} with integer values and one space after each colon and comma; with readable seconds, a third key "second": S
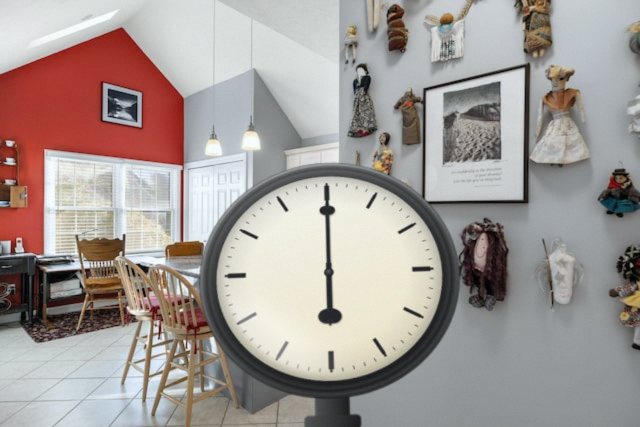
{"hour": 6, "minute": 0}
